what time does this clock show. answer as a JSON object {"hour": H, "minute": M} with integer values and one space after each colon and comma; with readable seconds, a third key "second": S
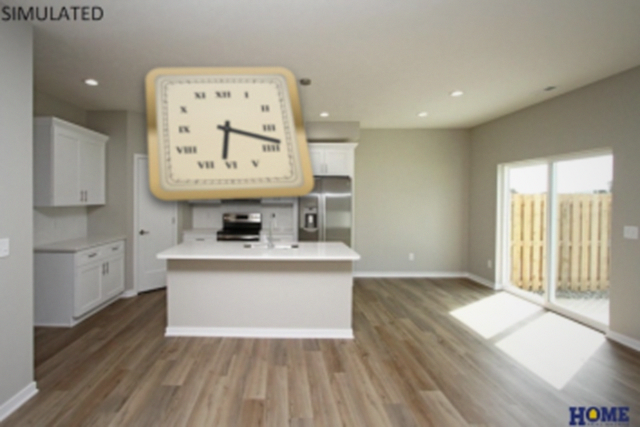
{"hour": 6, "minute": 18}
